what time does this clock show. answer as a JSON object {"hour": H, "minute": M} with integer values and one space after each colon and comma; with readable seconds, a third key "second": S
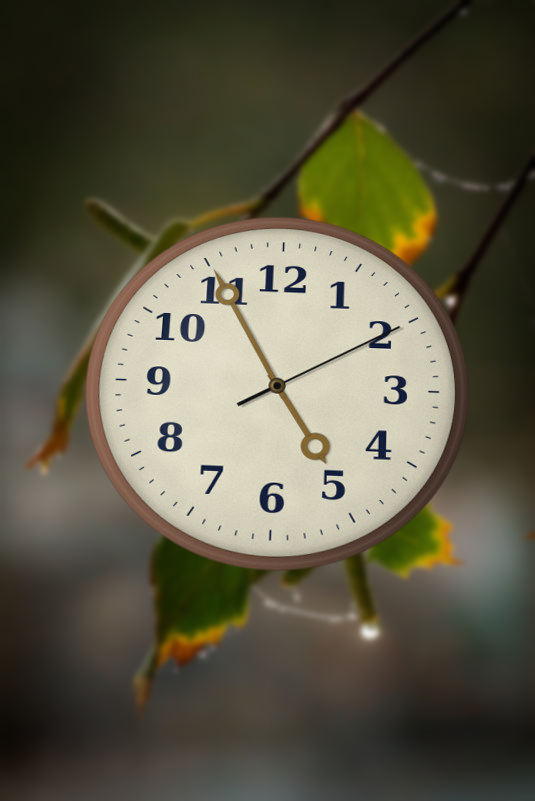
{"hour": 4, "minute": 55, "second": 10}
